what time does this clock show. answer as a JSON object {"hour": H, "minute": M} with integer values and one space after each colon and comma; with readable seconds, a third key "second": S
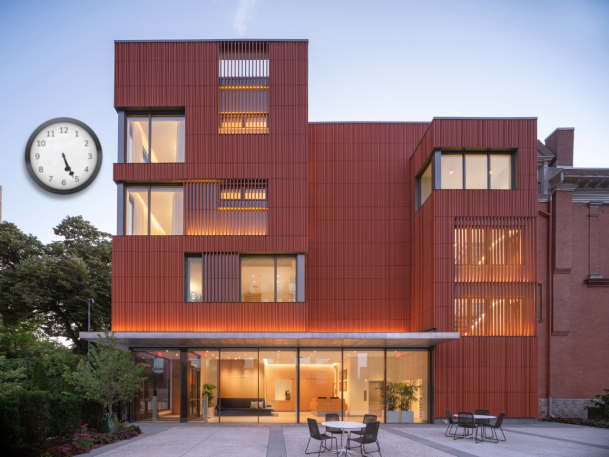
{"hour": 5, "minute": 26}
